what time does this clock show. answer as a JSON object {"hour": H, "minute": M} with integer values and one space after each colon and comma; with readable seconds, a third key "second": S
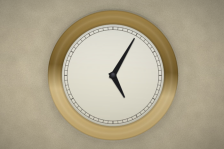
{"hour": 5, "minute": 5}
